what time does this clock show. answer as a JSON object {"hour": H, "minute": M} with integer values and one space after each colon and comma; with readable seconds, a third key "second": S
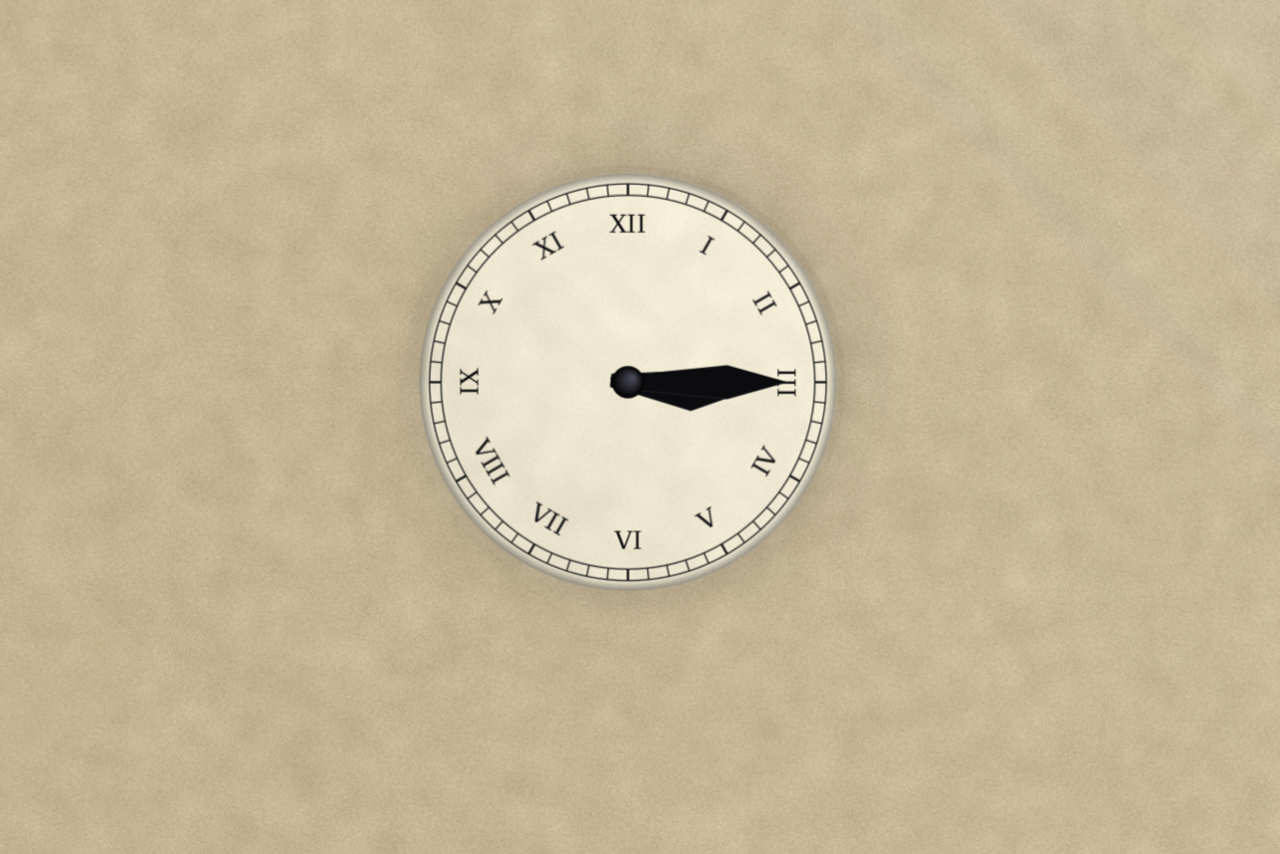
{"hour": 3, "minute": 15}
